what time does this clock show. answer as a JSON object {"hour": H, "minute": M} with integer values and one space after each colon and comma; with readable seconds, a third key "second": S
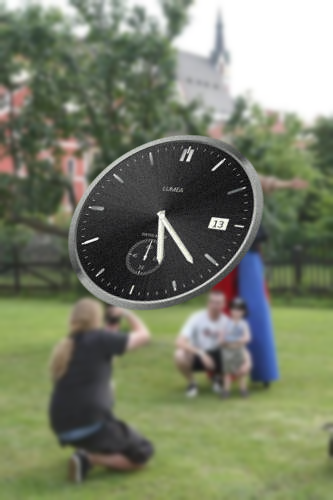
{"hour": 5, "minute": 22}
